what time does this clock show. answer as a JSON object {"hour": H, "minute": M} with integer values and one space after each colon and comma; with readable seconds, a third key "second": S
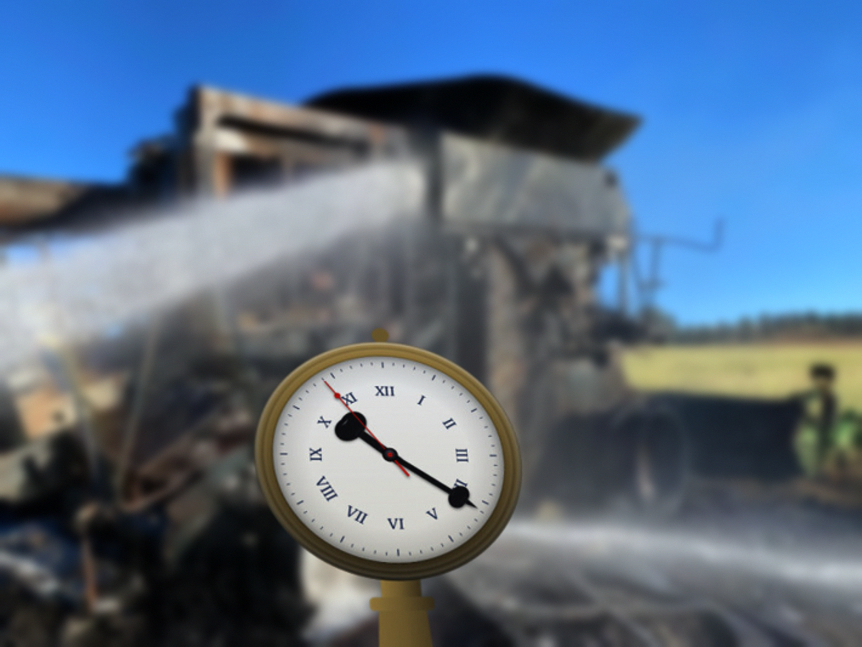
{"hour": 10, "minute": 20, "second": 54}
